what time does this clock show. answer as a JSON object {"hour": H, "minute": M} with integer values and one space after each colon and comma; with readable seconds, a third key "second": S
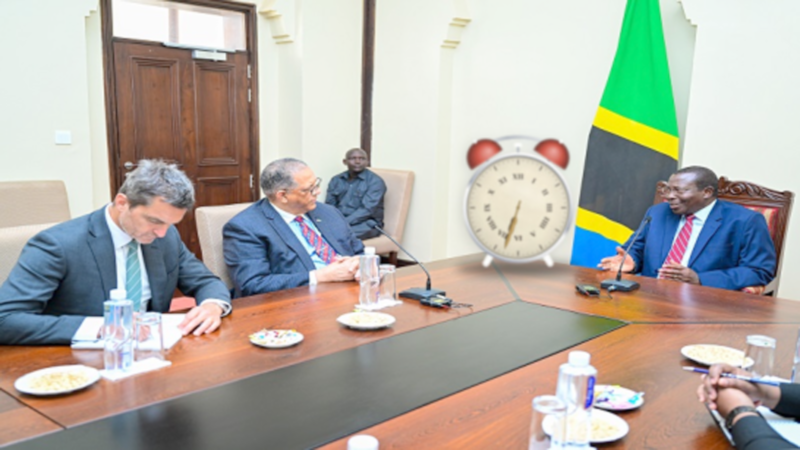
{"hour": 6, "minute": 33}
